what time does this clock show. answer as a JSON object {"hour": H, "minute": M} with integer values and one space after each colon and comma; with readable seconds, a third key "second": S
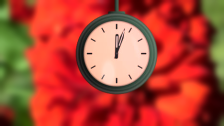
{"hour": 12, "minute": 3}
